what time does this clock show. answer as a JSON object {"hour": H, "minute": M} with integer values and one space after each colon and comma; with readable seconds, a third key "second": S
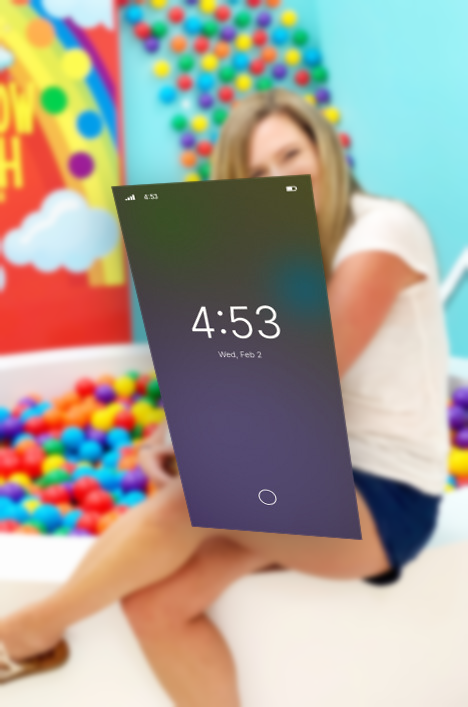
{"hour": 4, "minute": 53}
